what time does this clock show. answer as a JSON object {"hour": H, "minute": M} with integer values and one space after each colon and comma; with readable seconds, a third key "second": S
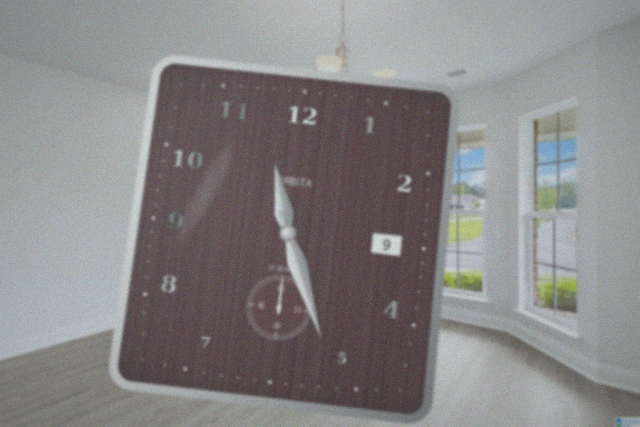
{"hour": 11, "minute": 26}
